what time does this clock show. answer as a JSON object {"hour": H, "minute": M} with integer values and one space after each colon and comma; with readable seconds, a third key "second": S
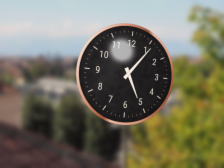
{"hour": 5, "minute": 6}
